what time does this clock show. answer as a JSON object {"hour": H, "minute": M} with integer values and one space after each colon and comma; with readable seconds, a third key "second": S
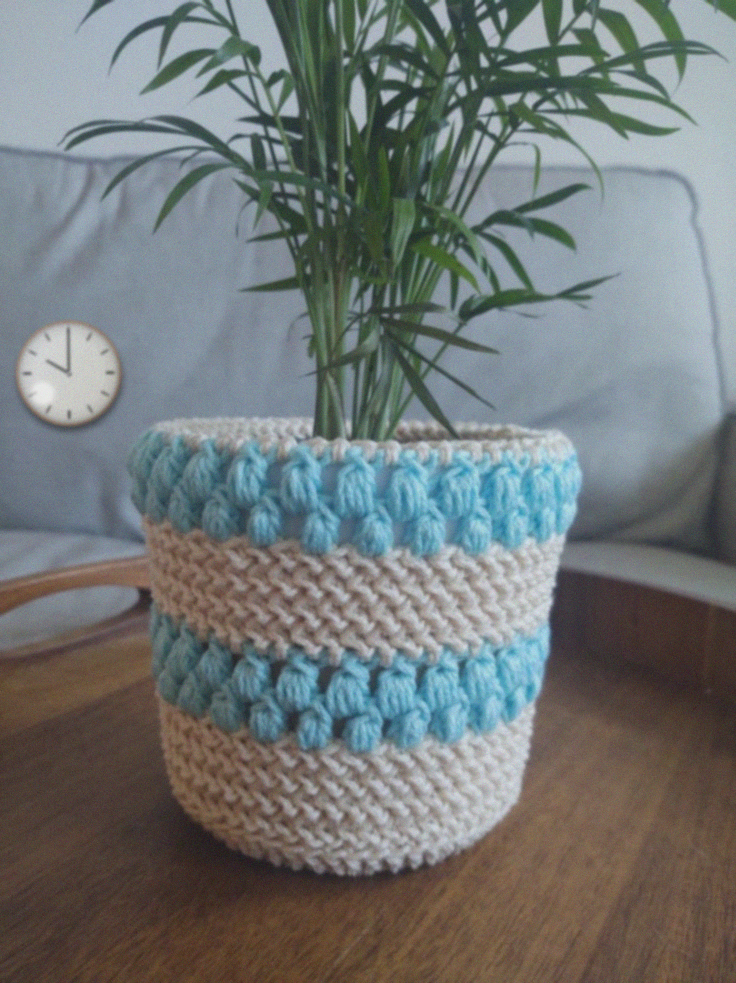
{"hour": 10, "minute": 0}
